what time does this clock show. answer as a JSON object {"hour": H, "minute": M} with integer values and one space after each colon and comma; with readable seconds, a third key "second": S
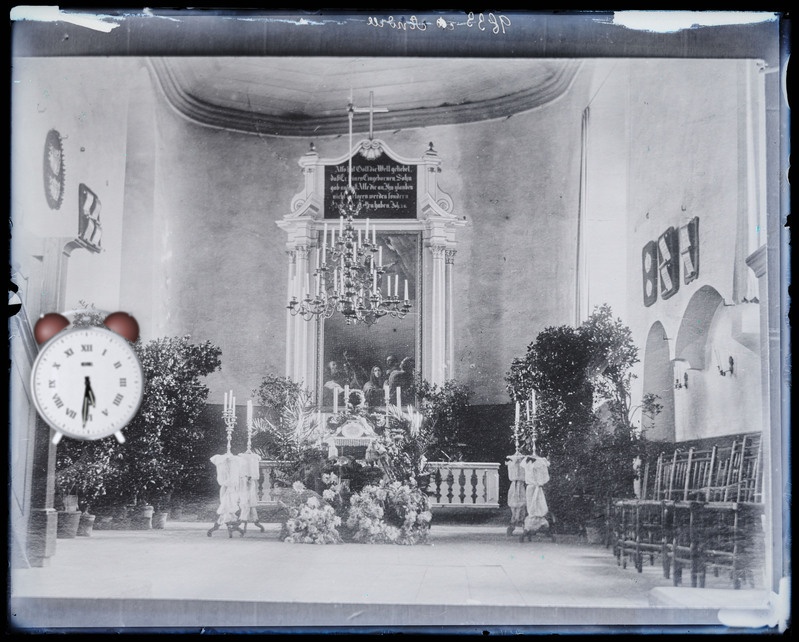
{"hour": 5, "minute": 31}
